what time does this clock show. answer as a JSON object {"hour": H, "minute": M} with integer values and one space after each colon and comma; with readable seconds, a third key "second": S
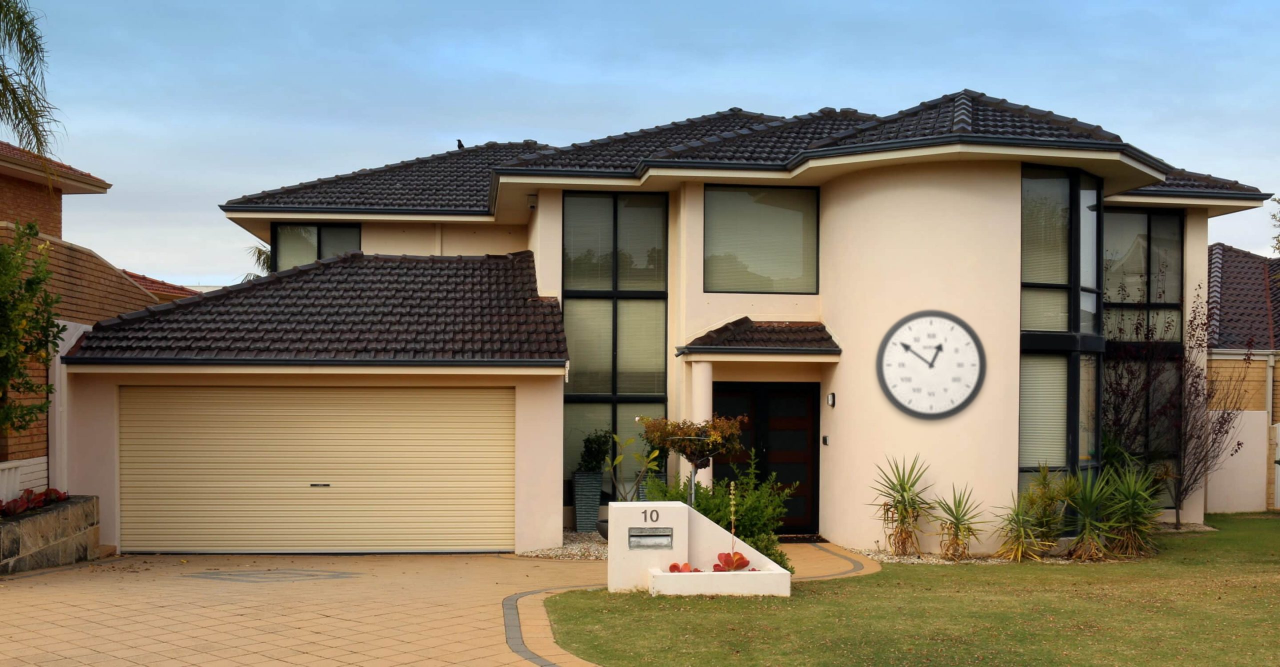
{"hour": 12, "minute": 51}
